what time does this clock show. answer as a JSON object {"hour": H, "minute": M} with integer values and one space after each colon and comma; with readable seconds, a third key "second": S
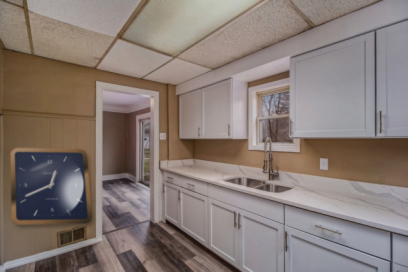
{"hour": 12, "minute": 41}
